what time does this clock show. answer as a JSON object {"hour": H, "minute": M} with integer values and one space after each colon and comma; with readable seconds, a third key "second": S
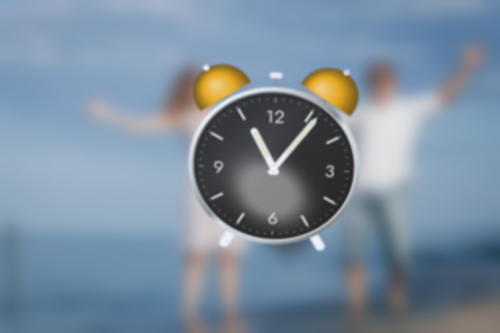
{"hour": 11, "minute": 6}
